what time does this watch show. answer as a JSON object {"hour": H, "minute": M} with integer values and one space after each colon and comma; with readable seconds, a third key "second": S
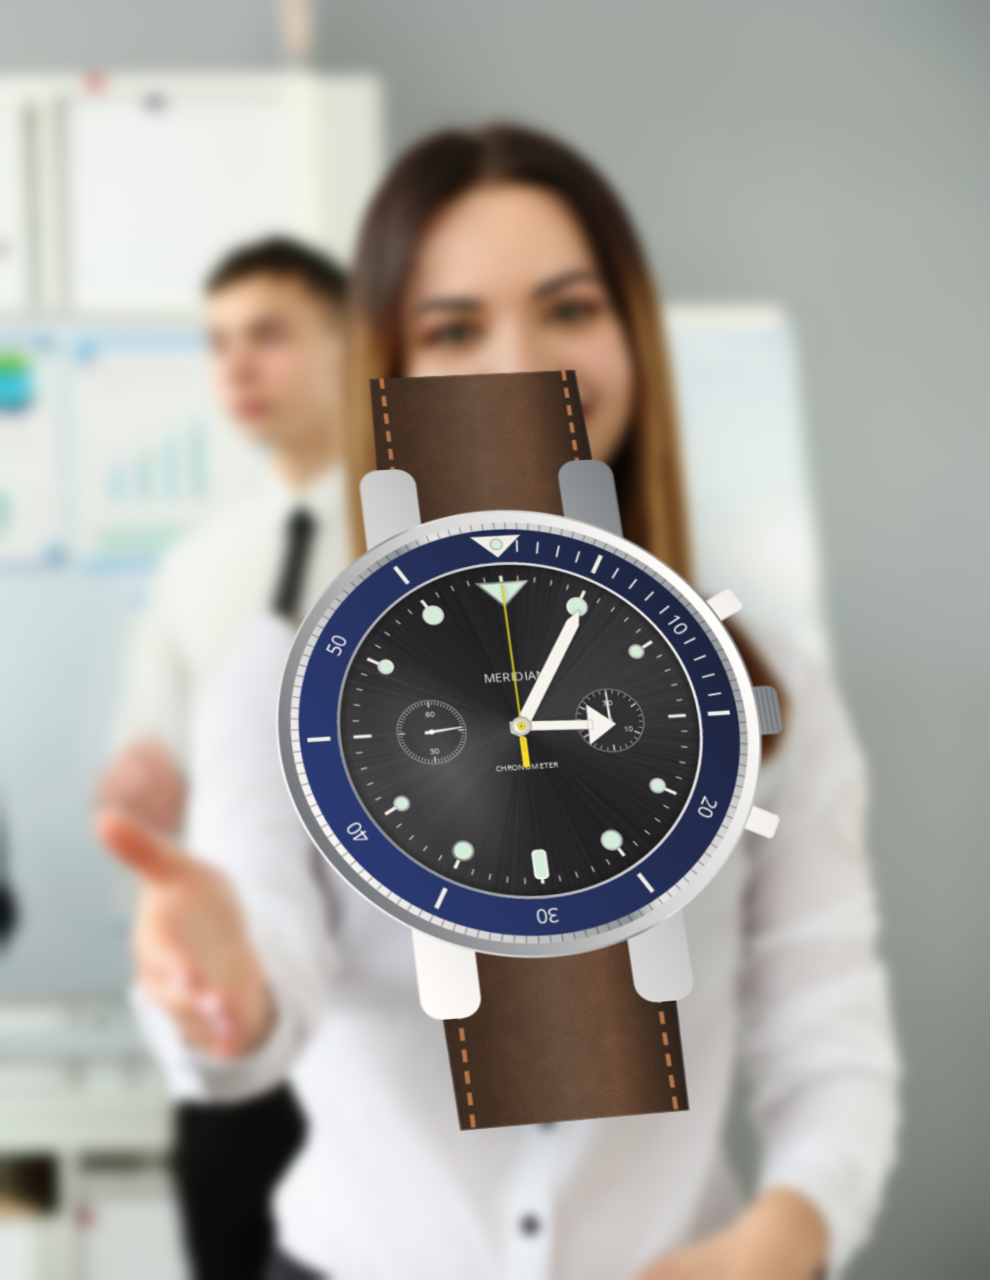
{"hour": 3, "minute": 5, "second": 14}
